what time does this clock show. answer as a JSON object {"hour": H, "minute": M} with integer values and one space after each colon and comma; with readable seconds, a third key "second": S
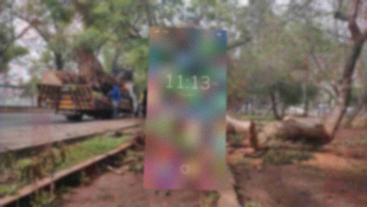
{"hour": 11, "minute": 13}
